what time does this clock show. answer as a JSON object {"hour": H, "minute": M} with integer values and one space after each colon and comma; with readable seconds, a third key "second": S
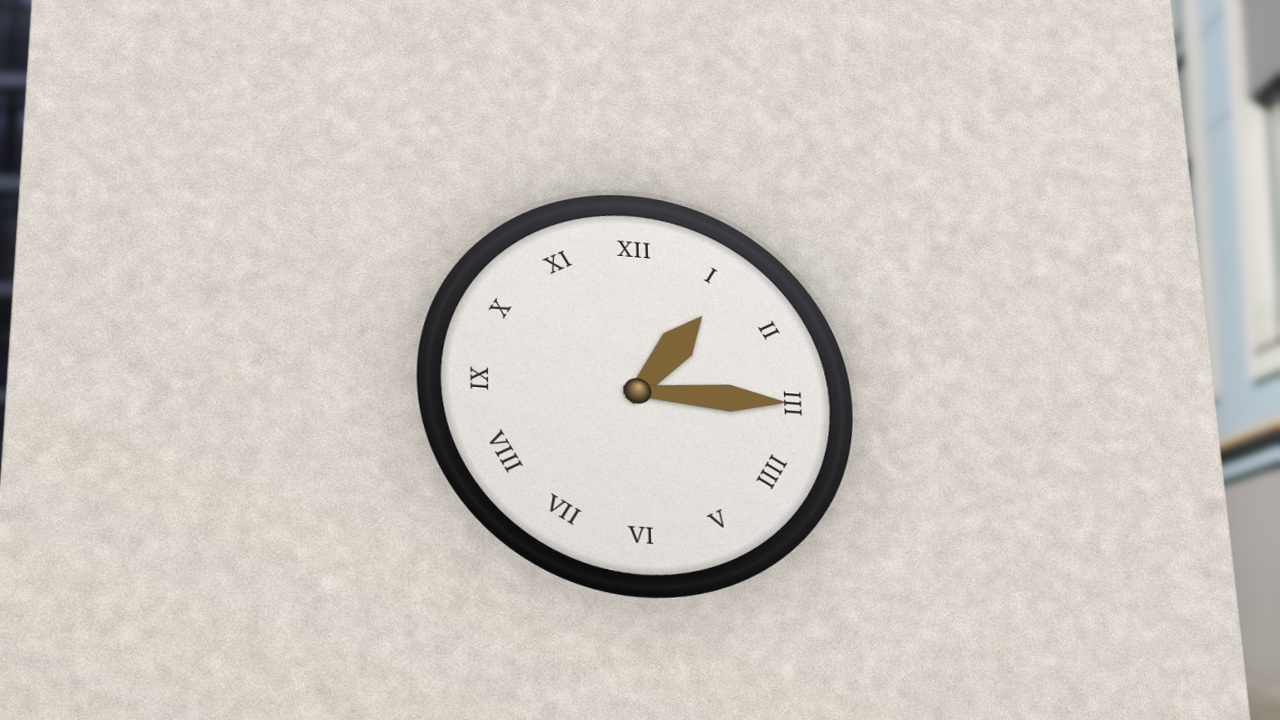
{"hour": 1, "minute": 15}
